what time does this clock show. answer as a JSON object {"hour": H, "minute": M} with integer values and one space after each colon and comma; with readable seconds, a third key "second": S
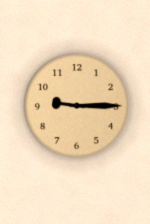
{"hour": 9, "minute": 15}
